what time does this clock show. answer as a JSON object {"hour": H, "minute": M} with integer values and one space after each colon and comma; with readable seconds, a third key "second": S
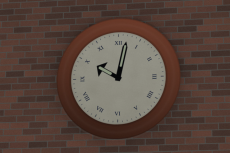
{"hour": 10, "minute": 2}
